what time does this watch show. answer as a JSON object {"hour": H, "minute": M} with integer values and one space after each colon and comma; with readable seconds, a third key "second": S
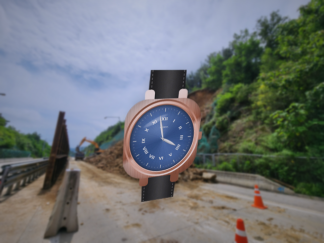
{"hour": 3, "minute": 58}
